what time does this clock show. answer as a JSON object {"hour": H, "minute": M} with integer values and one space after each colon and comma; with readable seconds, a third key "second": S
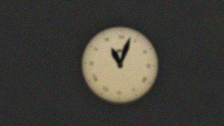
{"hour": 11, "minute": 3}
